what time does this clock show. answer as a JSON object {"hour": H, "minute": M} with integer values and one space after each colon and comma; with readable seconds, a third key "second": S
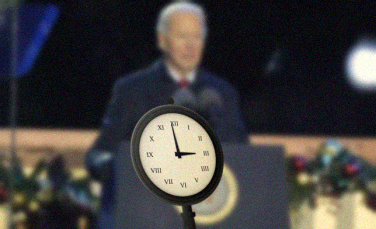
{"hour": 2, "minute": 59}
